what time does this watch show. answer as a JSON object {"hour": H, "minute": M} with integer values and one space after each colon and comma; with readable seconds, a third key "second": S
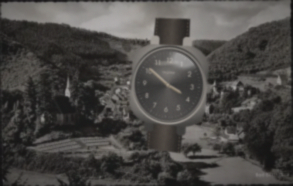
{"hour": 3, "minute": 51}
